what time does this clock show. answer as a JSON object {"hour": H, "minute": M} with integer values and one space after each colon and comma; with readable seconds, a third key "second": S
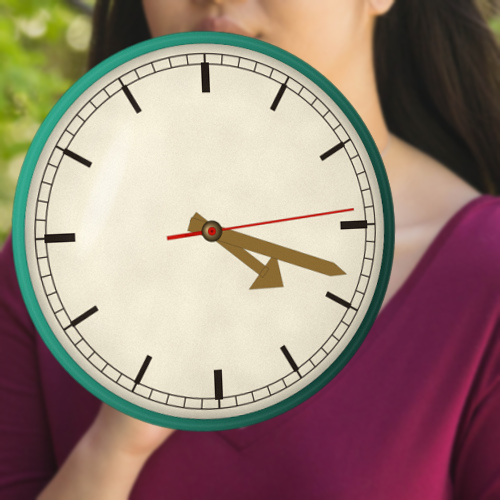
{"hour": 4, "minute": 18, "second": 14}
